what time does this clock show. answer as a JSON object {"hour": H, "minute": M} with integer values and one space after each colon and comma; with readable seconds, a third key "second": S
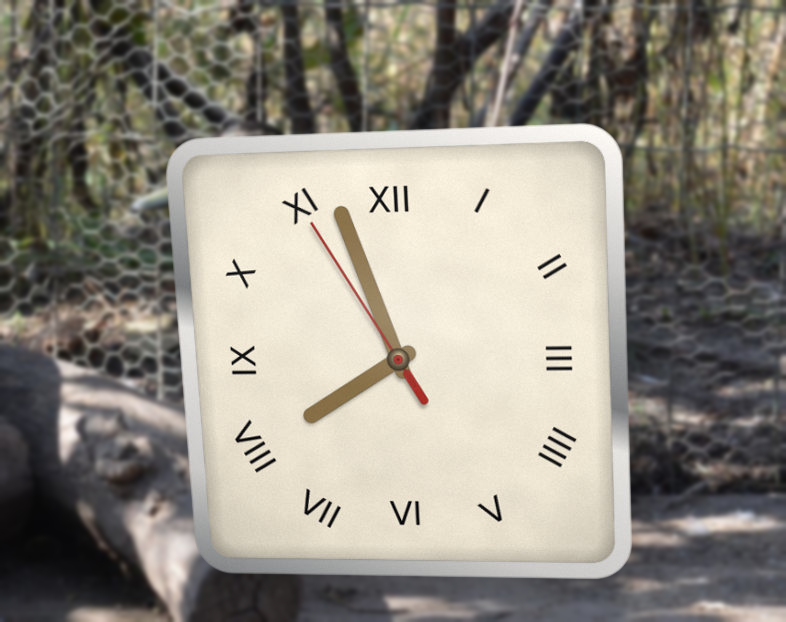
{"hour": 7, "minute": 56, "second": 55}
